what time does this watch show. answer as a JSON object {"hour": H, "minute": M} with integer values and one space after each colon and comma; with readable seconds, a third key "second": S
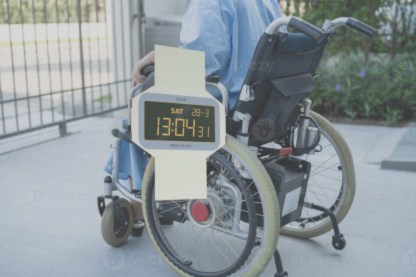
{"hour": 13, "minute": 4, "second": 31}
